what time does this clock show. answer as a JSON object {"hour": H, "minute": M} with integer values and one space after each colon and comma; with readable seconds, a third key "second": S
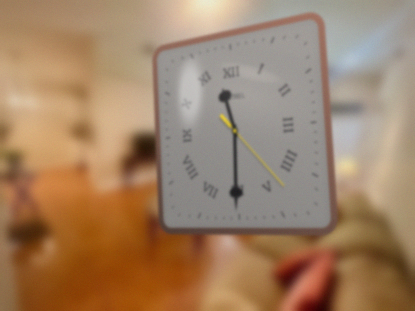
{"hour": 11, "minute": 30, "second": 23}
